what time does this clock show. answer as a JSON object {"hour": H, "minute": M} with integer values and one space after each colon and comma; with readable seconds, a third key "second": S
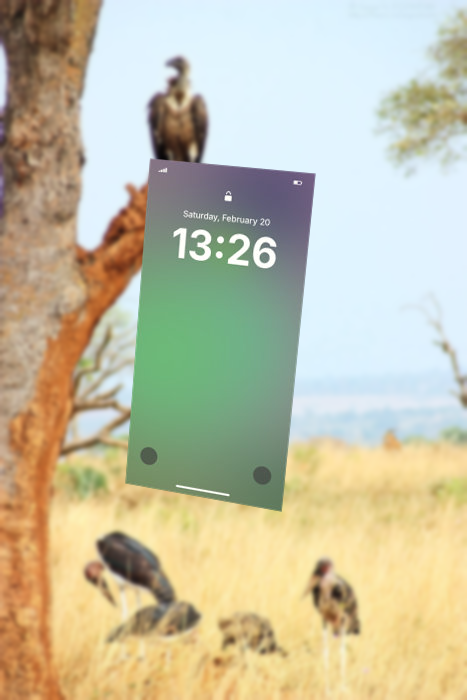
{"hour": 13, "minute": 26}
